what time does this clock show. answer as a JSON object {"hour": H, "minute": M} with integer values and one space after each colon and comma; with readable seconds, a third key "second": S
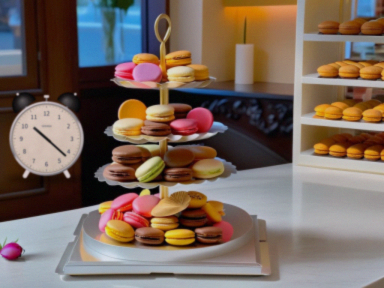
{"hour": 10, "minute": 22}
